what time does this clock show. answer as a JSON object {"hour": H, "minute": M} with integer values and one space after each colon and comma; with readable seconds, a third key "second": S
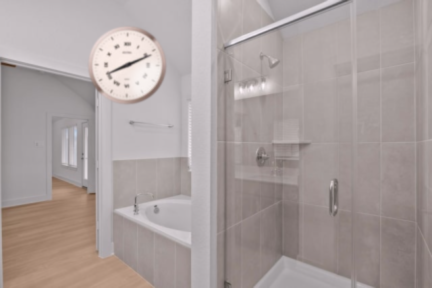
{"hour": 8, "minute": 11}
